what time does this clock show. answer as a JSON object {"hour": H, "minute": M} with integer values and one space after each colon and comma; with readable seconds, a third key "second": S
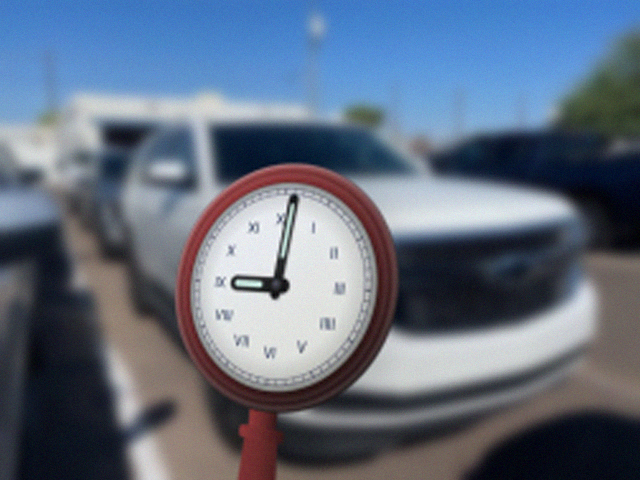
{"hour": 9, "minute": 1}
